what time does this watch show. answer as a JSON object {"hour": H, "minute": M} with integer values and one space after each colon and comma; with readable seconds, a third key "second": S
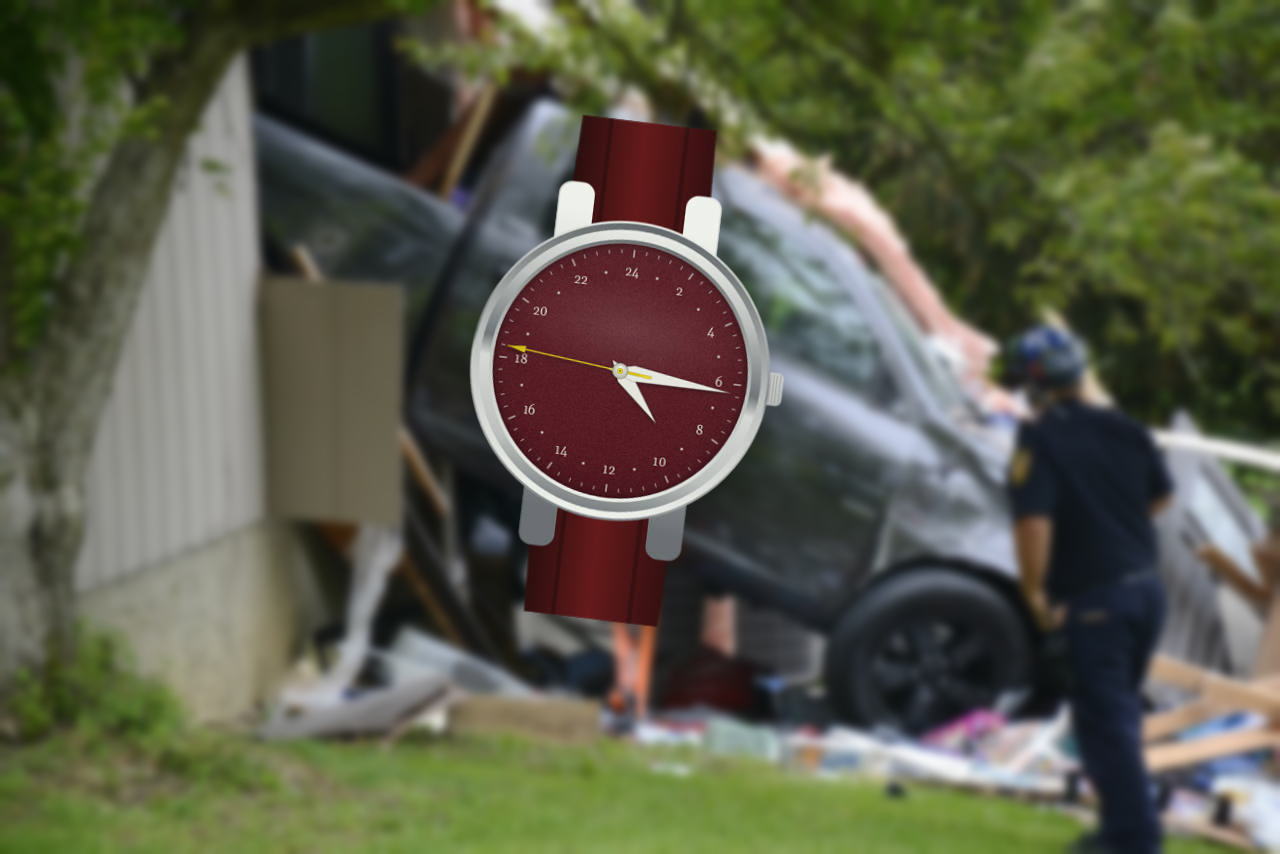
{"hour": 9, "minute": 15, "second": 46}
